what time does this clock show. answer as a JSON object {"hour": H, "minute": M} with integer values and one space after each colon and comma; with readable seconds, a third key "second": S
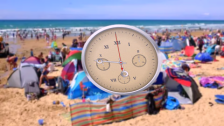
{"hour": 5, "minute": 47}
